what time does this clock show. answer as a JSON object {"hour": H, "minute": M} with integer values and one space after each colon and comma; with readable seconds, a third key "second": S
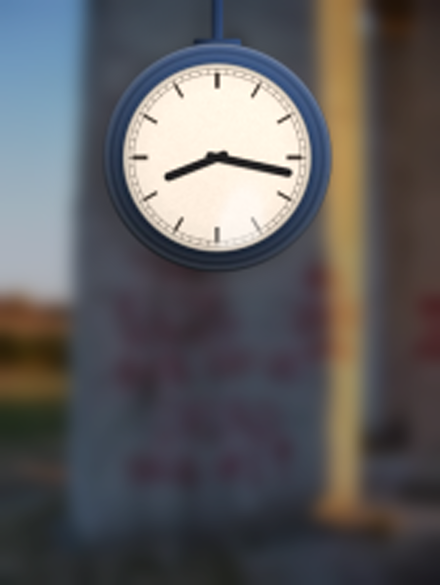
{"hour": 8, "minute": 17}
